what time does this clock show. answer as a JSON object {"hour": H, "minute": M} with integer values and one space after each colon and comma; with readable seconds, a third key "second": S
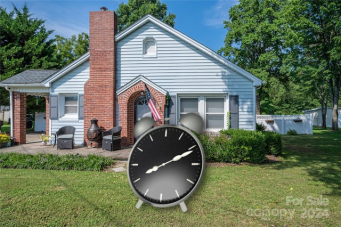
{"hour": 8, "minute": 11}
